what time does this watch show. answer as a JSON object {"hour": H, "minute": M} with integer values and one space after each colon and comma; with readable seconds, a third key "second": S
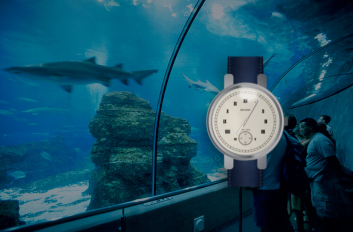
{"hour": 7, "minute": 5}
